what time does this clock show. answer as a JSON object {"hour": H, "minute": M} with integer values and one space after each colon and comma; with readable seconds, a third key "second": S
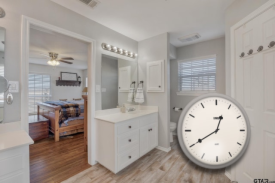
{"hour": 12, "minute": 40}
